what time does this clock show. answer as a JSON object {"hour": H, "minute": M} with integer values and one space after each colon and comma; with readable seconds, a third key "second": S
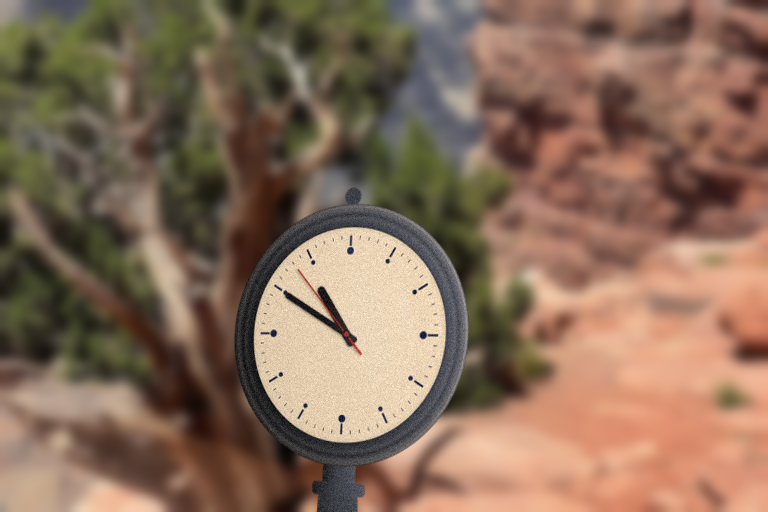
{"hour": 10, "minute": 49, "second": 53}
